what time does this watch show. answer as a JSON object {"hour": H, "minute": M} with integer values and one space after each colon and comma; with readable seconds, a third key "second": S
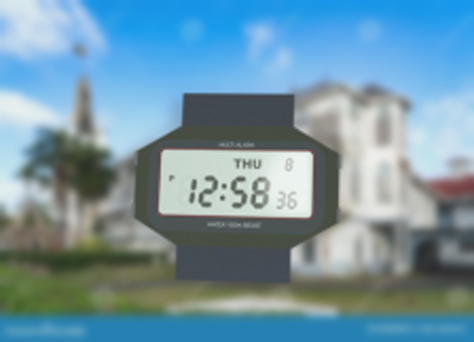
{"hour": 12, "minute": 58, "second": 36}
